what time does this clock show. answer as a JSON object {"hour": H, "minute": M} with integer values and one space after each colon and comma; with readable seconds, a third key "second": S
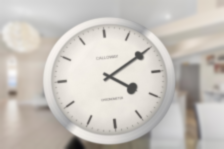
{"hour": 4, "minute": 10}
